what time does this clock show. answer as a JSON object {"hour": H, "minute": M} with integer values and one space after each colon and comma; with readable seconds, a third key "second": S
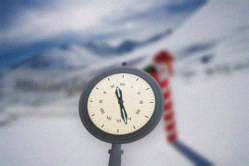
{"hour": 11, "minute": 27}
